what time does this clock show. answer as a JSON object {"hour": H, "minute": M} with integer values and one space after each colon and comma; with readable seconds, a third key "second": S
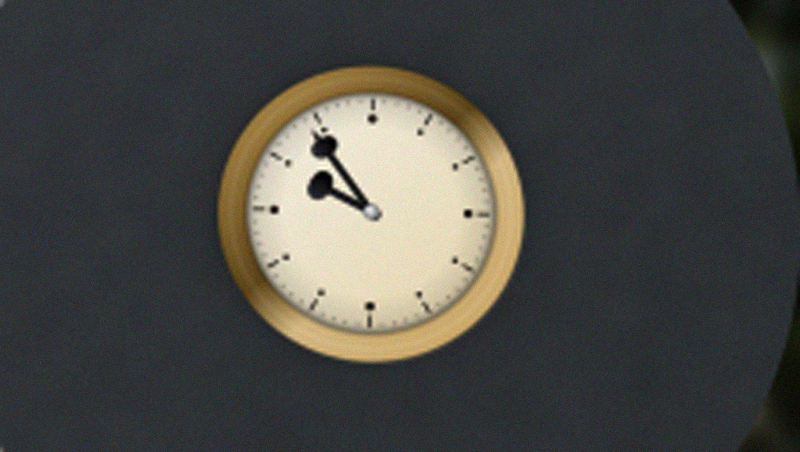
{"hour": 9, "minute": 54}
